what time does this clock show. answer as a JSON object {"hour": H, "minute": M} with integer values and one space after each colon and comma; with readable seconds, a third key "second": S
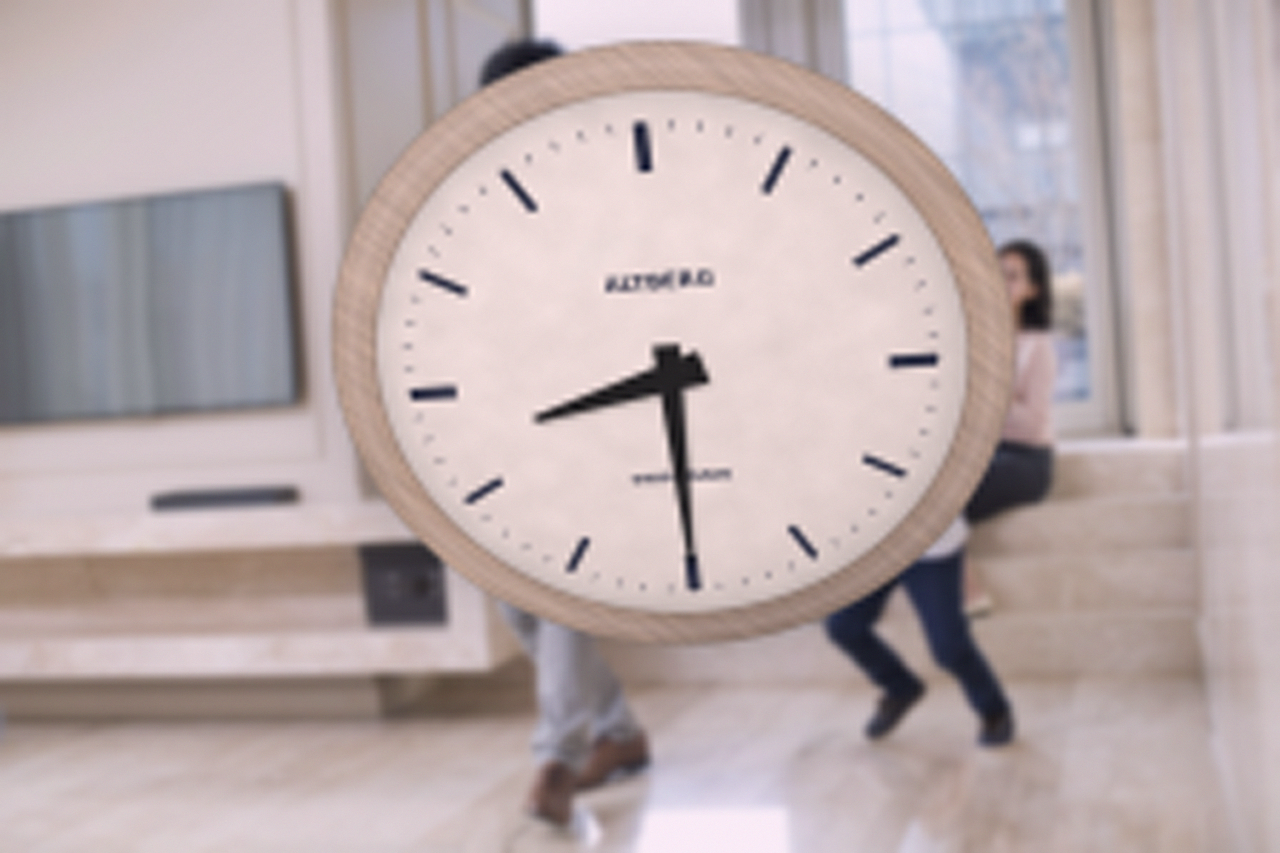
{"hour": 8, "minute": 30}
